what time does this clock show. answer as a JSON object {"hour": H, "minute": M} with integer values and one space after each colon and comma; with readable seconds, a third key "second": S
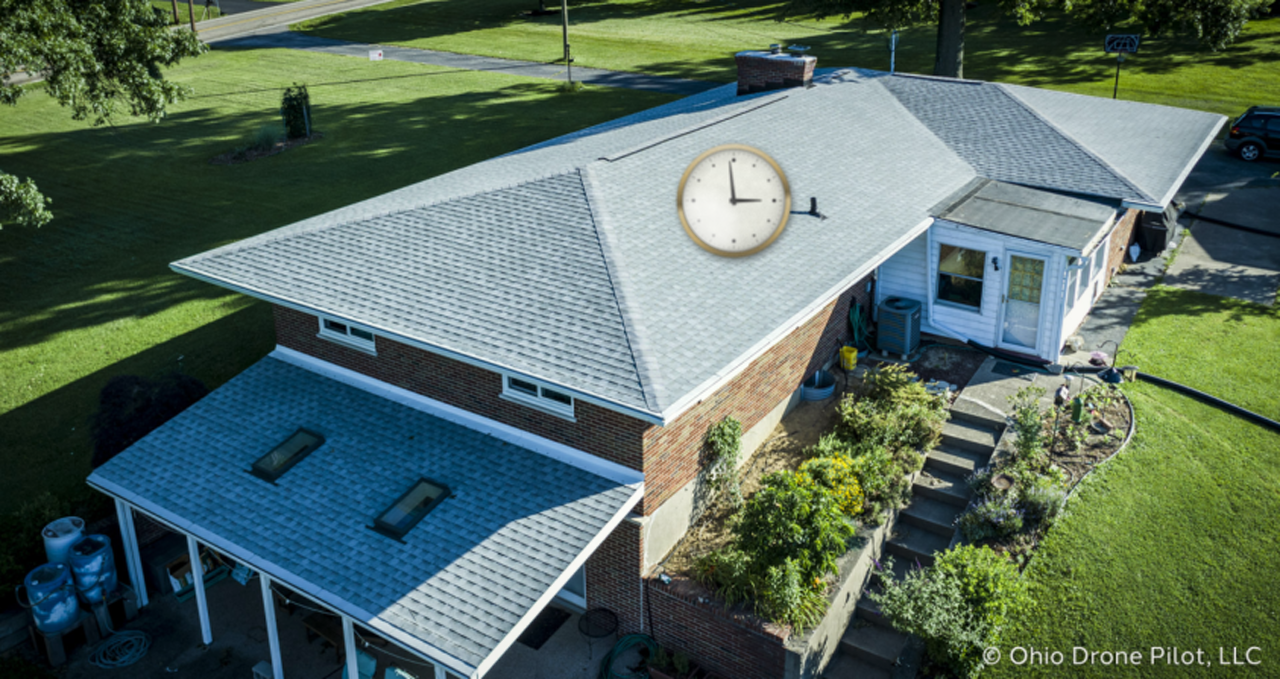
{"hour": 2, "minute": 59}
